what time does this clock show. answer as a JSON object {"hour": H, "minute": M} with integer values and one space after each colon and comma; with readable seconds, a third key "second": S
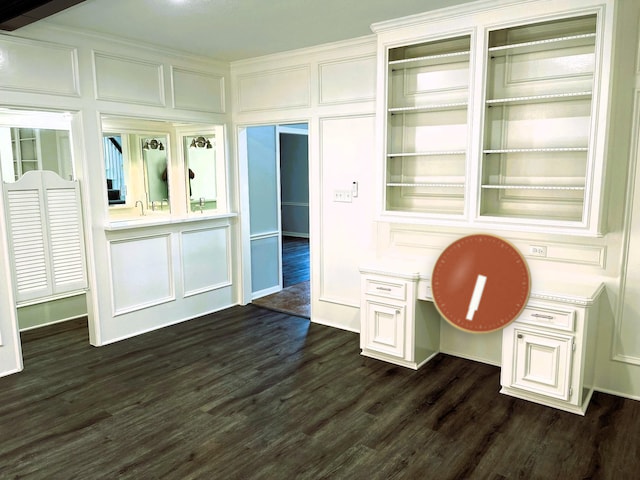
{"hour": 6, "minute": 33}
